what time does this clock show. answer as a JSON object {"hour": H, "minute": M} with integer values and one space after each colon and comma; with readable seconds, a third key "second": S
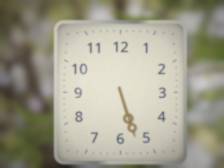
{"hour": 5, "minute": 27}
